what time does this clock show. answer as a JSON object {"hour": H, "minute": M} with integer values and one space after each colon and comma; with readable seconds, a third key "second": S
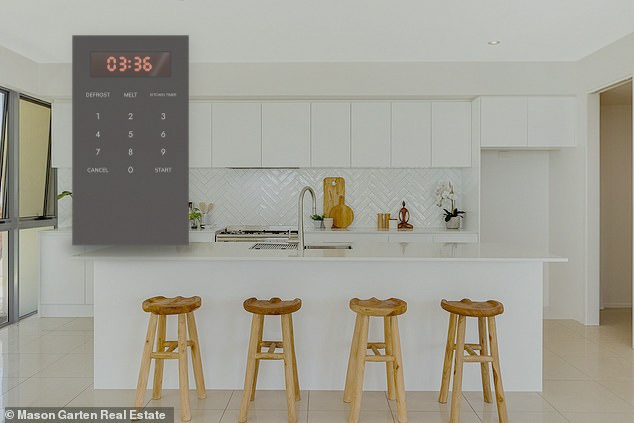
{"hour": 3, "minute": 36}
